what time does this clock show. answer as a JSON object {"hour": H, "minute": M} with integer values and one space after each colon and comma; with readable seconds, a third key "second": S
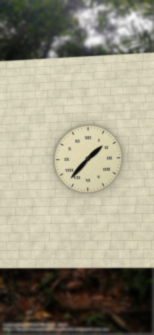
{"hour": 1, "minute": 37}
